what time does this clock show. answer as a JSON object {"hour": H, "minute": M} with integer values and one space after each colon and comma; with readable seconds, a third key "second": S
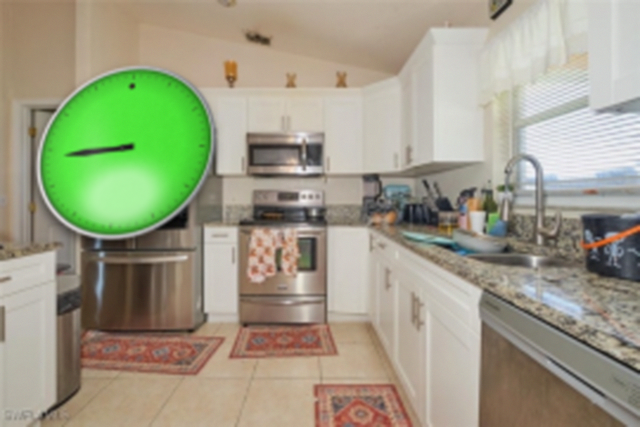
{"hour": 8, "minute": 44}
